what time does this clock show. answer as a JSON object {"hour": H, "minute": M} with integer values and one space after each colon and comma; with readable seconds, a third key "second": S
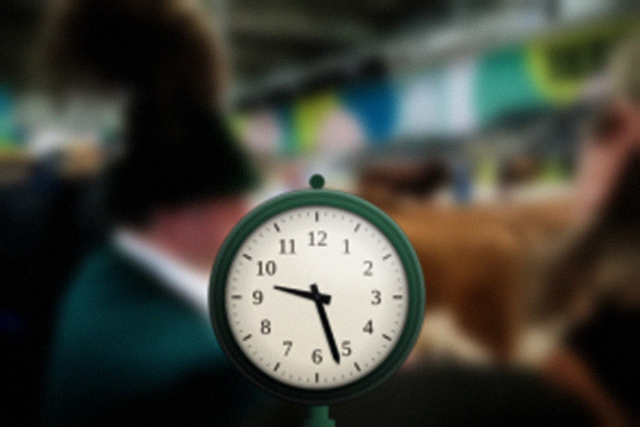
{"hour": 9, "minute": 27}
